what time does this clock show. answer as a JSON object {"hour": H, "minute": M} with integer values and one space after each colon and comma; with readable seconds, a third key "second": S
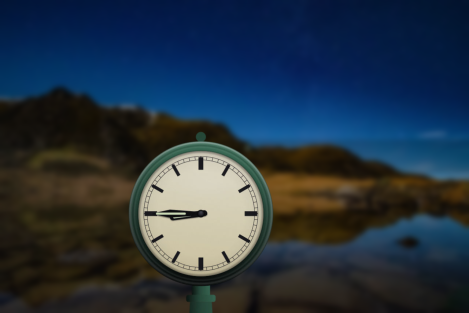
{"hour": 8, "minute": 45}
